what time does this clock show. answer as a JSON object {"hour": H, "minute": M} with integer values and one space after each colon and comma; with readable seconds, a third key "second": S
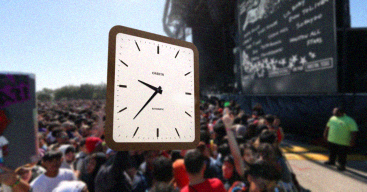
{"hour": 9, "minute": 37}
